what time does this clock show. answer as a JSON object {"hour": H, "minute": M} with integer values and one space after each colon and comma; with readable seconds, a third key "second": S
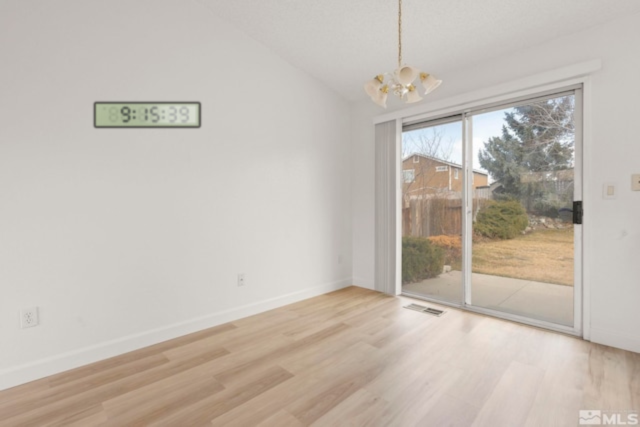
{"hour": 9, "minute": 15, "second": 39}
